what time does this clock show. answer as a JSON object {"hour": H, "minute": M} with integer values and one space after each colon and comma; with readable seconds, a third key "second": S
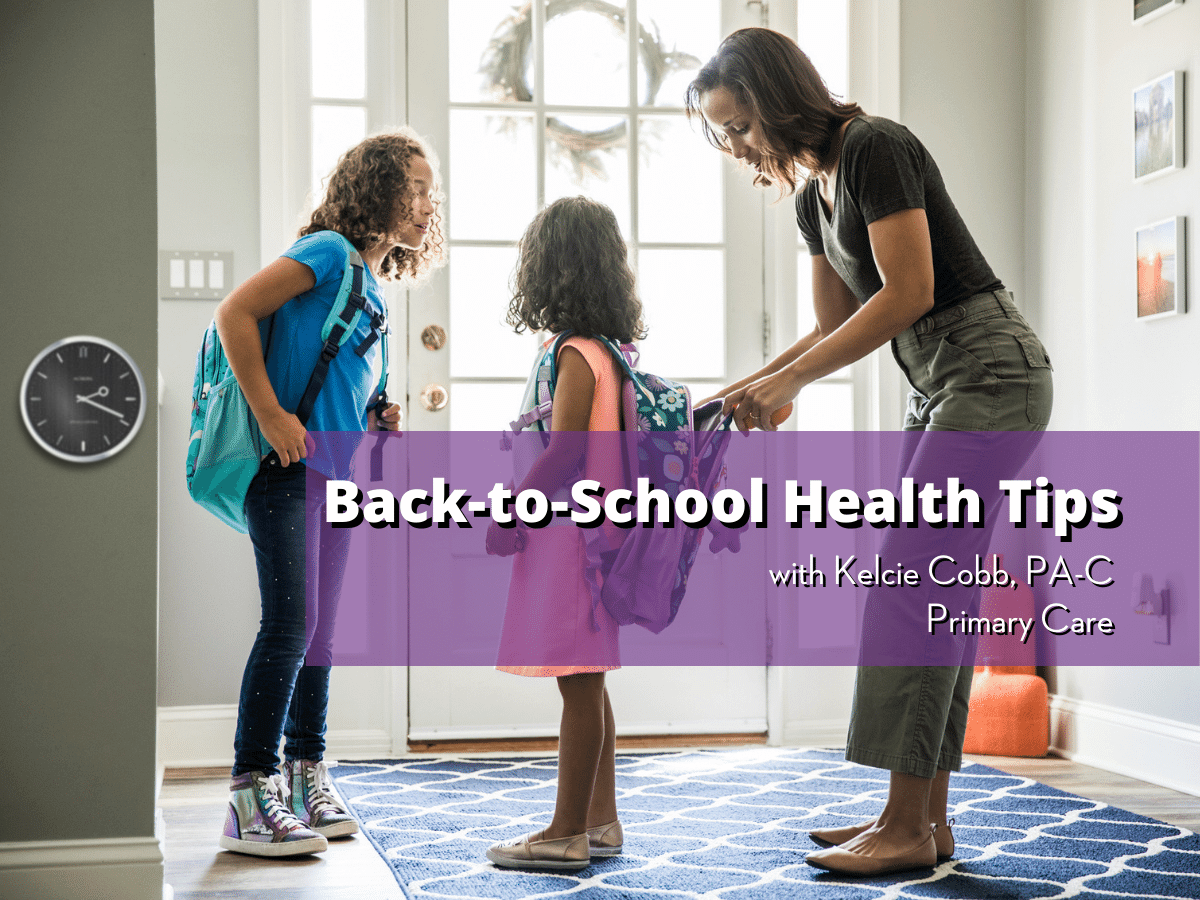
{"hour": 2, "minute": 19}
